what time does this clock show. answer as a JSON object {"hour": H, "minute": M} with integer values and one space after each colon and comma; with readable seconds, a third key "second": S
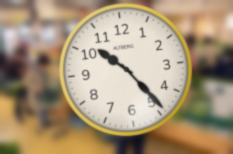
{"hour": 10, "minute": 24}
